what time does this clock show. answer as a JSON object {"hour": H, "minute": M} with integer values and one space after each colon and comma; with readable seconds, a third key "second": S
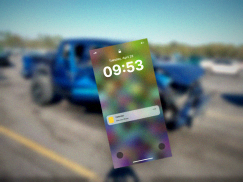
{"hour": 9, "minute": 53}
